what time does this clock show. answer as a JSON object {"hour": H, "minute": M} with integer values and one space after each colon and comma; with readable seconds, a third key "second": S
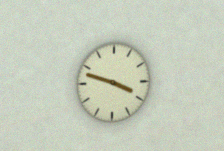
{"hour": 3, "minute": 48}
